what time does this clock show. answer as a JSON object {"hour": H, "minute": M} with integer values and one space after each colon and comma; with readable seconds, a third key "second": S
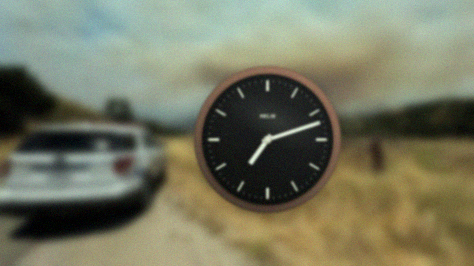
{"hour": 7, "minute": 12}
